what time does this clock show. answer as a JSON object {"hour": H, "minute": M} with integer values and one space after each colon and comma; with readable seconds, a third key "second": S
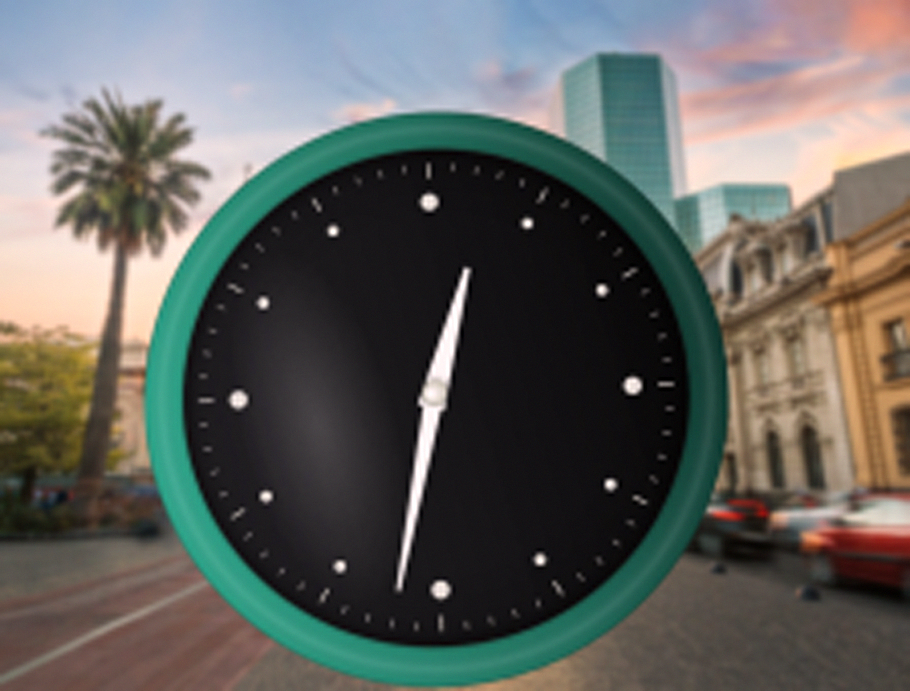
{"hour": 12, "minute": 32}
